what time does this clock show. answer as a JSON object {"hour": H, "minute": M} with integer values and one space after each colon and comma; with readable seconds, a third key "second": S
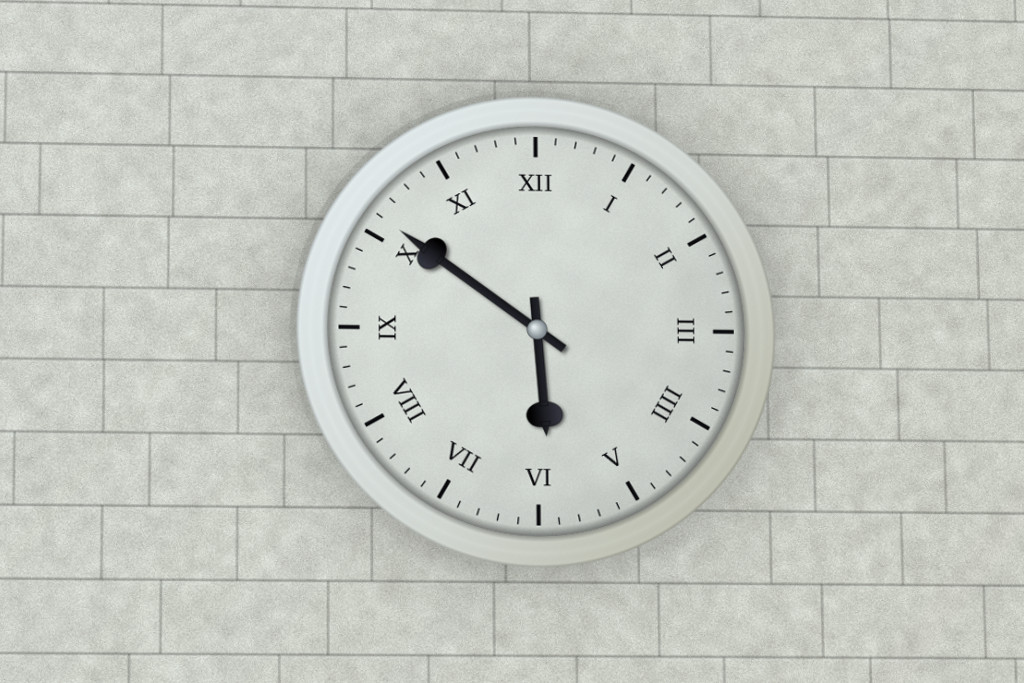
{"hour": 5, "minute": 51}
